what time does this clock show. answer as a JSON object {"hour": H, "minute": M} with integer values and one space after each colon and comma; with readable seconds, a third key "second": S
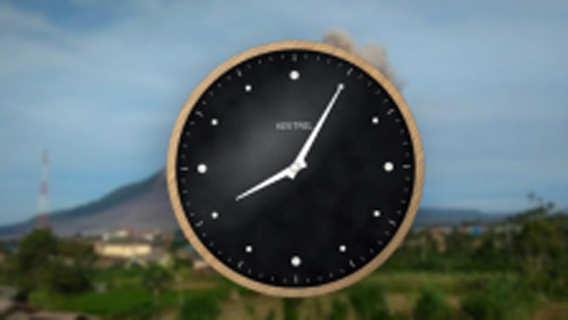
{"hour": 8, "minute": 5}
